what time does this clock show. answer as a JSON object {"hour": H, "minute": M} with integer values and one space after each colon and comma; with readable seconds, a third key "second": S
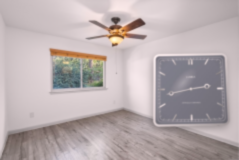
{"hour": 2, "minute": 43}
